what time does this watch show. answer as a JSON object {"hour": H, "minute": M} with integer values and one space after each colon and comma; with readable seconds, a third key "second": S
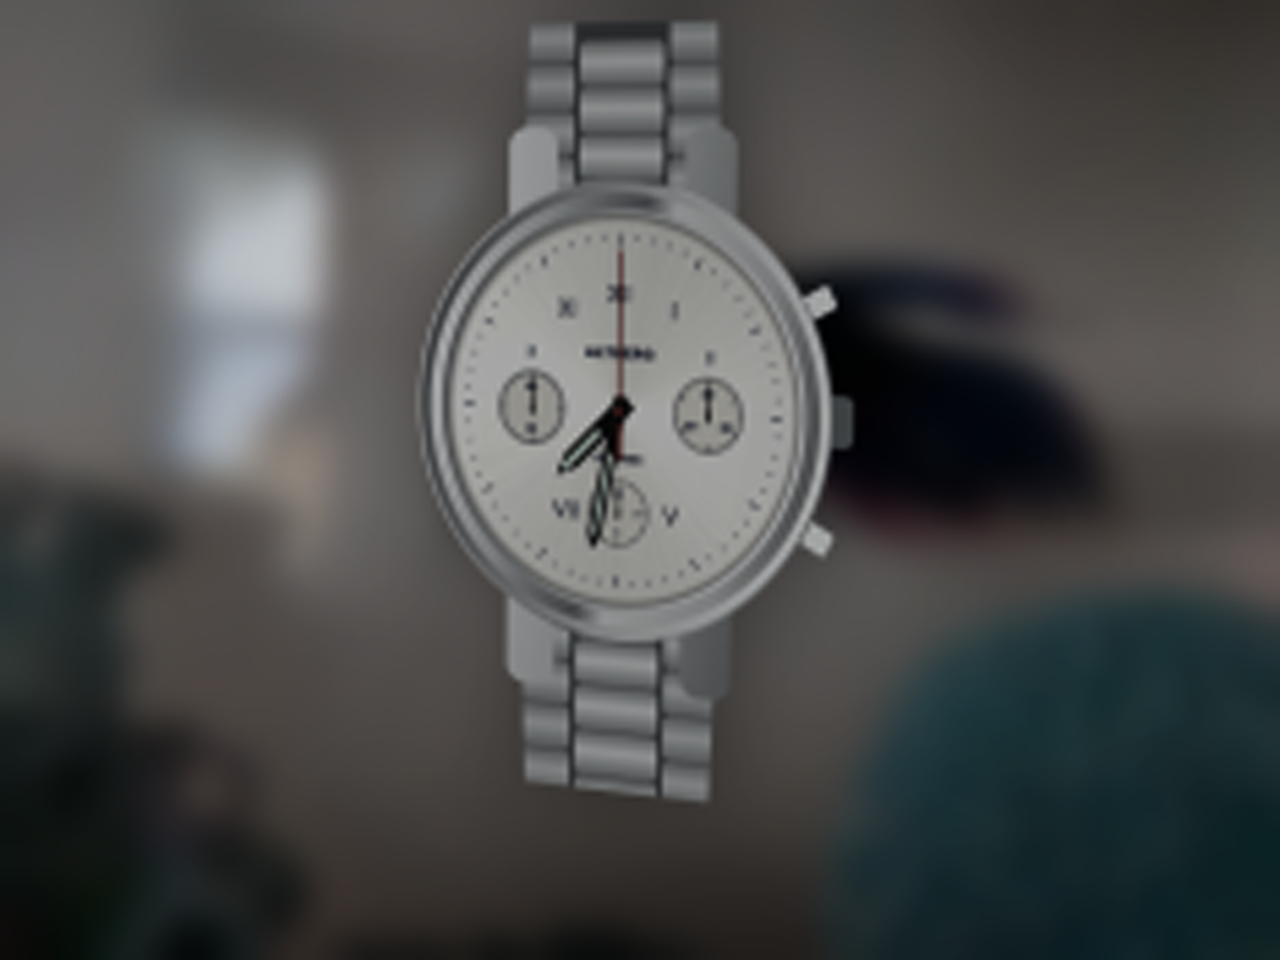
{"hour": 7, "minute": 32}
